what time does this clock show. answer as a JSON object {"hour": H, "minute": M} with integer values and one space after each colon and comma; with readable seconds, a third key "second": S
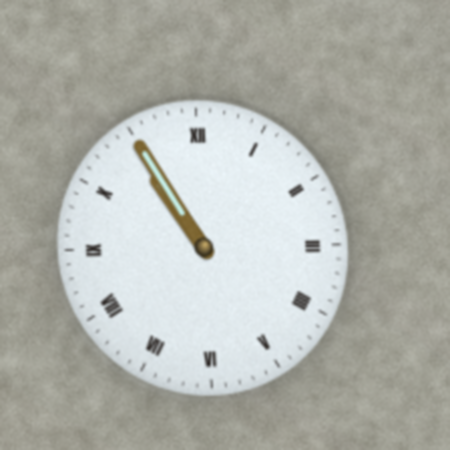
{"hour": 10, "minute": 55}
